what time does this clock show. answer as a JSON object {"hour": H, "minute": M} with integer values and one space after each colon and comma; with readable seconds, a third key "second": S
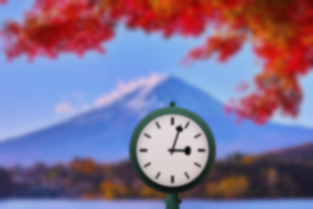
{"hour": 3, "minute": 3}
